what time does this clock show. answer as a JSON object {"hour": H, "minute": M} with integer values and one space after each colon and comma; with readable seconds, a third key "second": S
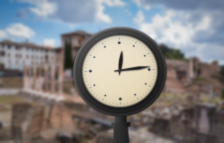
{"hour": 12, "minute": 14}
